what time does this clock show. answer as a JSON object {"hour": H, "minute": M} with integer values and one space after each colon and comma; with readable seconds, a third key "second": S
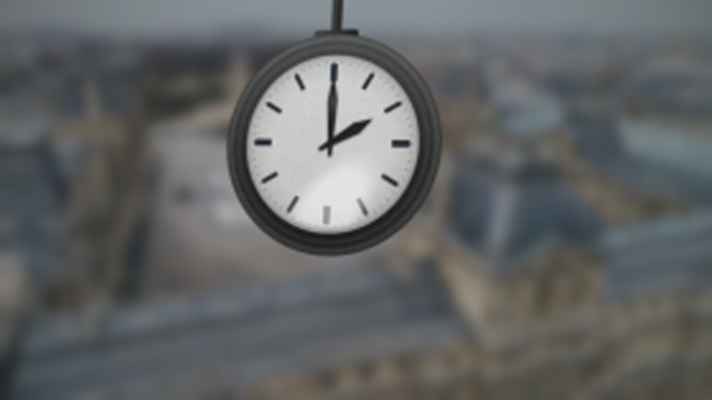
{"hour": 2, "minute": 0}
